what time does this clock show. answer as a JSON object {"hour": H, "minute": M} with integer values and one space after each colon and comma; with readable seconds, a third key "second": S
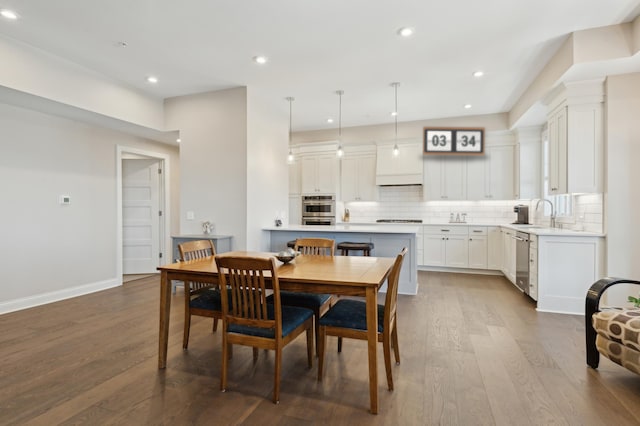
{"hour": 3, "minute": 34}
